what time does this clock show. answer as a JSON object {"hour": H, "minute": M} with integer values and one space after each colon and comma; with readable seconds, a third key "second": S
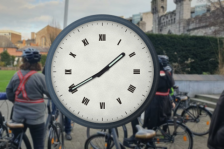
{"hour": 1, "minute": 40}
